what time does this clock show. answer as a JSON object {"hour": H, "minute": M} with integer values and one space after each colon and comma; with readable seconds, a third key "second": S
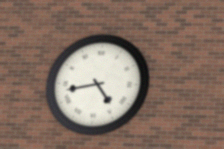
{"hour": 4, "minute": 43}
